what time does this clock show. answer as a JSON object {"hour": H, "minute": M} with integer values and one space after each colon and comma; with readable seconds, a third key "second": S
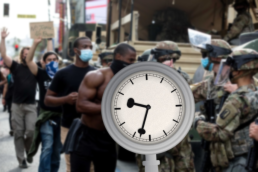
{"hour": 9, "minute": 33}
